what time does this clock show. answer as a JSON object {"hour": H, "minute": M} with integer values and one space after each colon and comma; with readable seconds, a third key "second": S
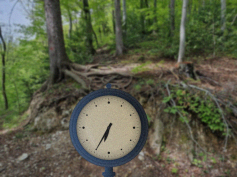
{"hour": 6, "minute": 35}
